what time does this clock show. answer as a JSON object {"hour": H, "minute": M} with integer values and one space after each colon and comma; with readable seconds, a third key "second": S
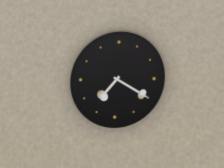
{"hour": 7, "minute": 20}
